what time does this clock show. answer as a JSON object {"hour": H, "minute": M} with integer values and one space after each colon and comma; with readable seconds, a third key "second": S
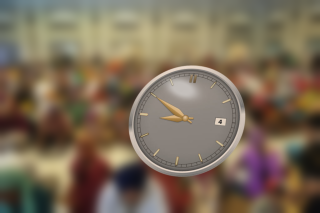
{"hour": 8, "minute": 50}
